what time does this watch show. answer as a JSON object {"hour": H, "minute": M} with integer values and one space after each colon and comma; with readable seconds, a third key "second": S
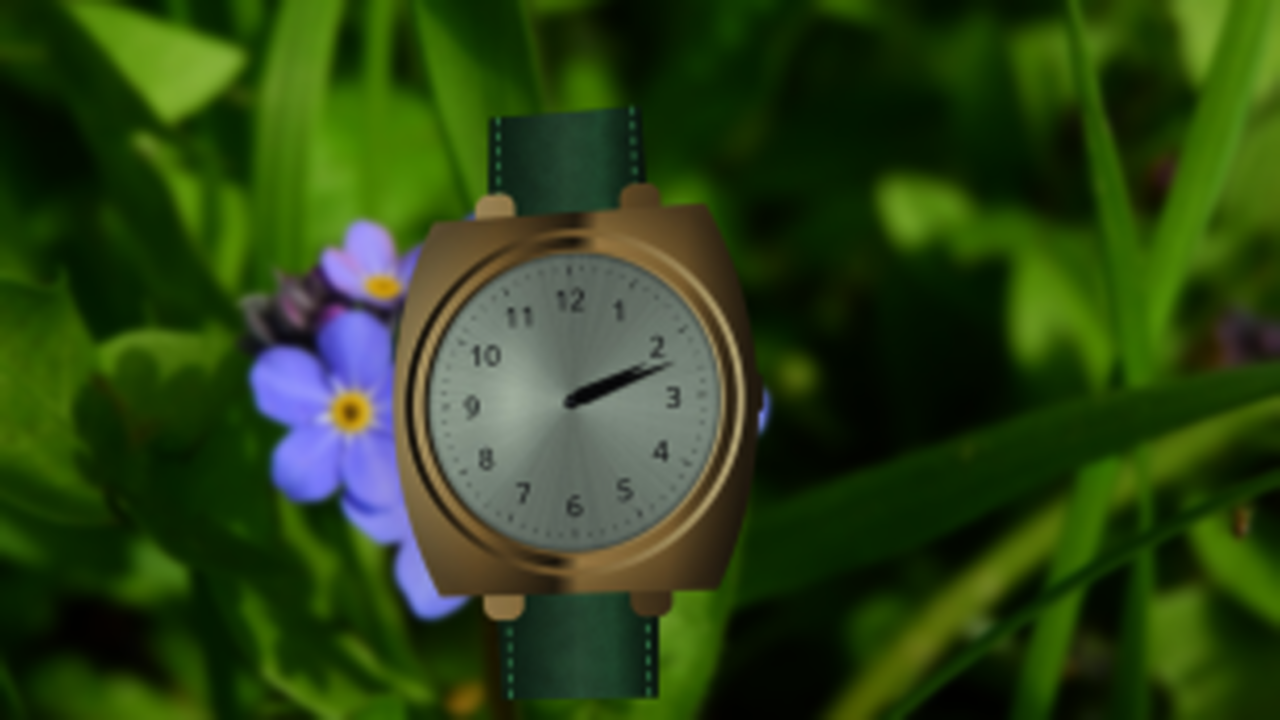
{"hour": 2, "minute": 12}
